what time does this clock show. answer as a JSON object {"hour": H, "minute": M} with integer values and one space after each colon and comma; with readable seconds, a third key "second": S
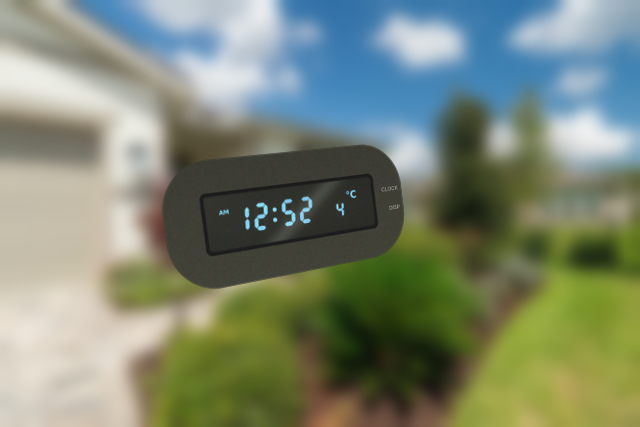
{"hour": 12, "minute": 52}
